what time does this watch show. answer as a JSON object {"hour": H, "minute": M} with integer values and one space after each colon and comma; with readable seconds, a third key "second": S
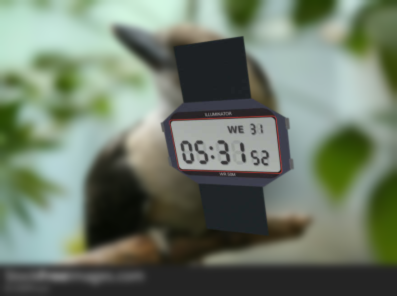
{"hour": 5, "minute": 31, "second": 52}
